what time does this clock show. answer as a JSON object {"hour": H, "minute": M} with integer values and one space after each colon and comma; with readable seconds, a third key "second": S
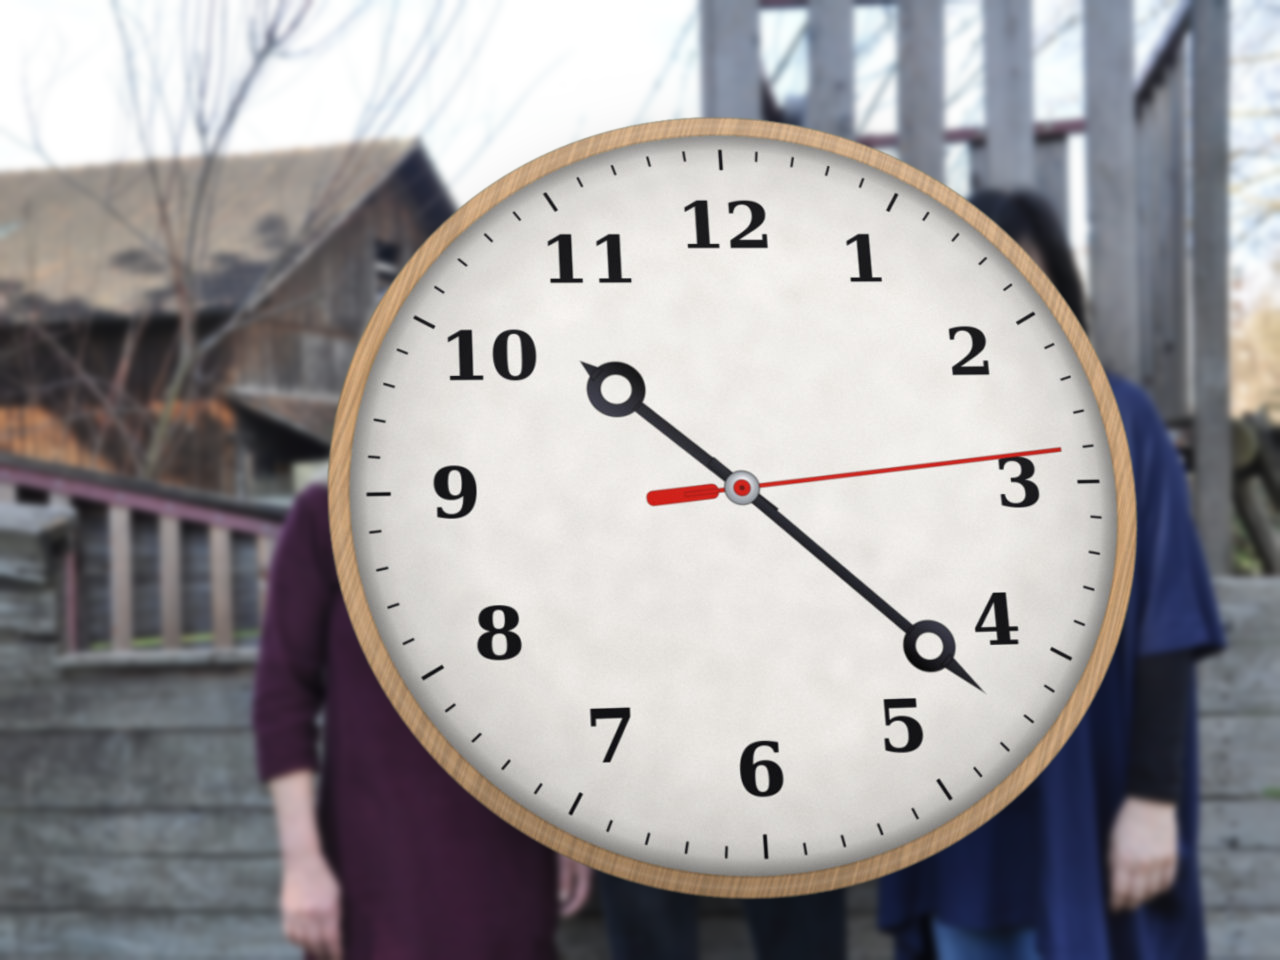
{"hour": 10, "minute": 22, "second": 14}
